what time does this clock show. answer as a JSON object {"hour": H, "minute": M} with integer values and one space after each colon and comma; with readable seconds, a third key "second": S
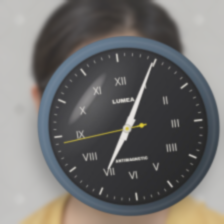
{"hour": 7, "minute": 4, "second": 44}
